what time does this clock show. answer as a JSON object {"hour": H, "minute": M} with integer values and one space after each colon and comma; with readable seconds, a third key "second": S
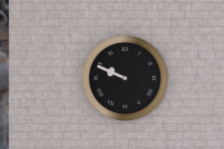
{"hour": 9, "minute": 49}
